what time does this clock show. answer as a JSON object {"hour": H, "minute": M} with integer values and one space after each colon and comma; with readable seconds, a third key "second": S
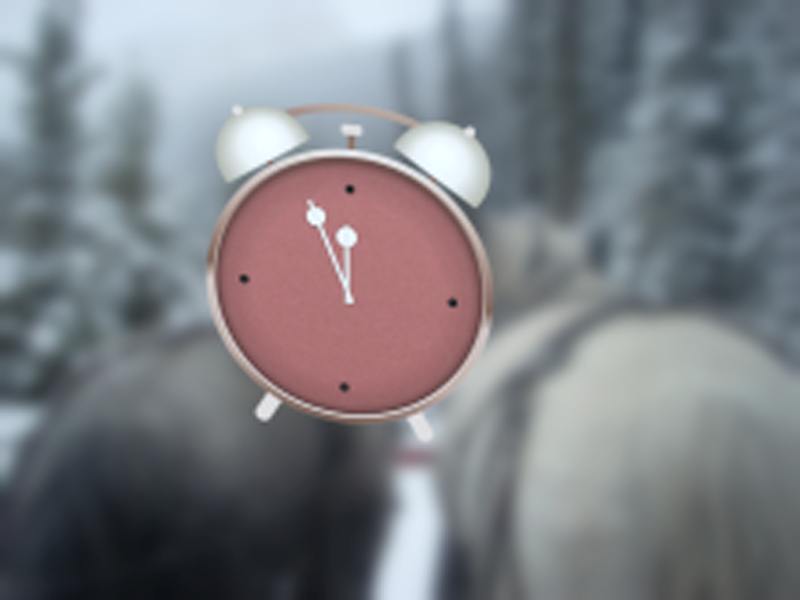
{"hour": 11, "minute": 56}
